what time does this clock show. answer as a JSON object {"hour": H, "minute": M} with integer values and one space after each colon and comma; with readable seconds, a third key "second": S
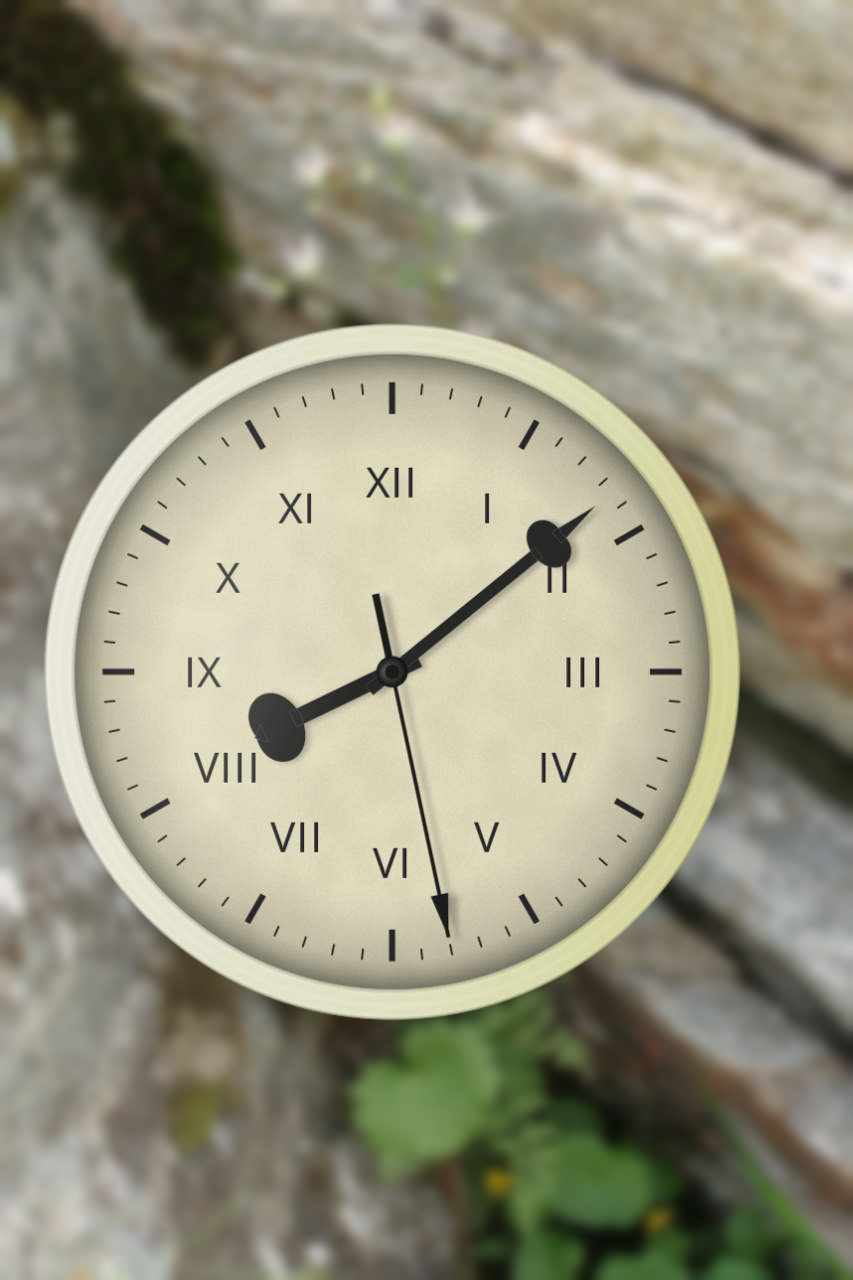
{"hour": 8, "minute": 8, "second": 28}
